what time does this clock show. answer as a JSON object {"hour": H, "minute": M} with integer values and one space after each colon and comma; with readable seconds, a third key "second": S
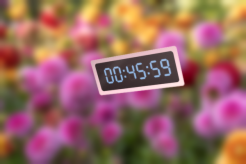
{"hour": 0, "minute": 45, "second": 59}
